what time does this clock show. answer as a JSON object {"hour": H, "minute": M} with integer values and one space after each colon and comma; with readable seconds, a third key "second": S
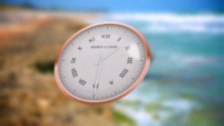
{"hour": 1, "minute": 30}
